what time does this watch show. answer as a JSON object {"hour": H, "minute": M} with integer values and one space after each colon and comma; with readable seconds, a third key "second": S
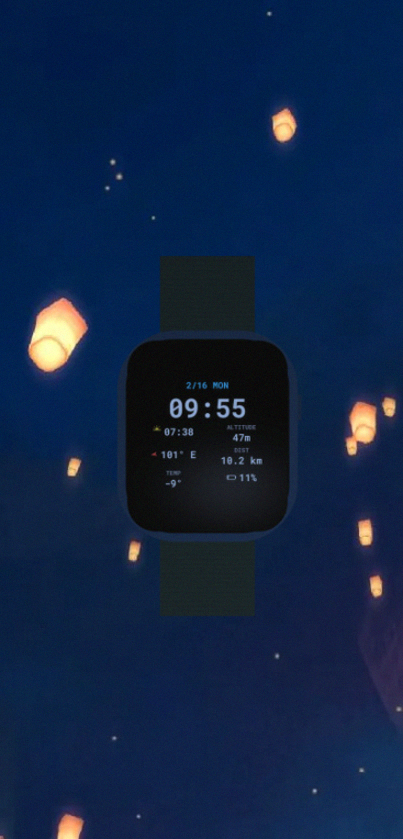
{"hour": 9, "minute": 55}
